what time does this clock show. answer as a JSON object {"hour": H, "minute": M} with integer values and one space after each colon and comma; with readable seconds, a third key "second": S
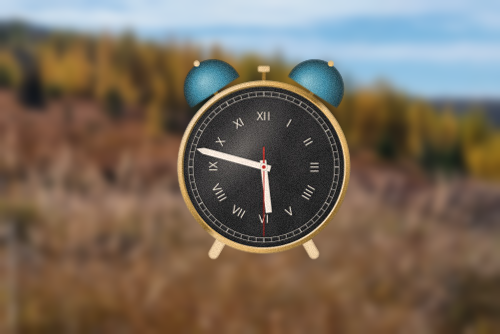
{"hour": 5, "minute": 47, "second": 30}
